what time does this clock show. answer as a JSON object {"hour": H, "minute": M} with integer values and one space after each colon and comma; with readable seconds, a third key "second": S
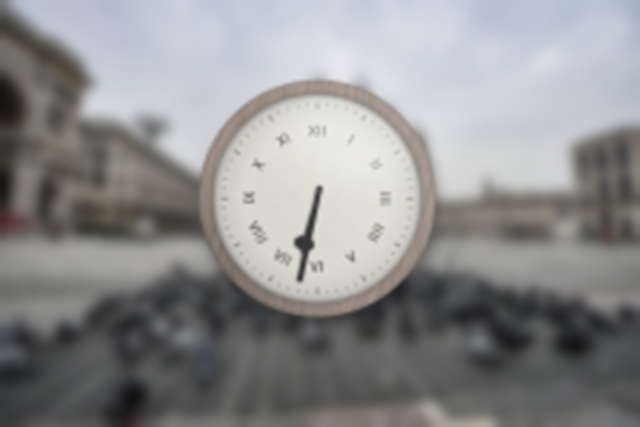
{"hour": 6, "minute": 32}
